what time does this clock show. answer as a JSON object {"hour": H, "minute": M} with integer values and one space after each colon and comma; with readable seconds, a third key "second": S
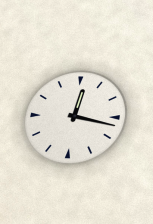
{"hour": 12, "minute": 17}
